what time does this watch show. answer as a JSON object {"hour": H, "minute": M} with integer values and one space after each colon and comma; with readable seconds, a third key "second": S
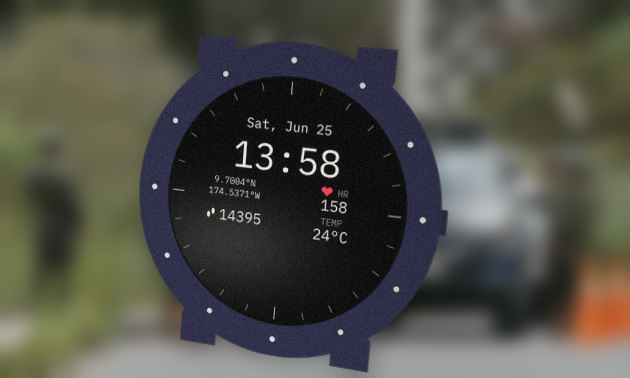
{"hour": 13, "minute": 58}
